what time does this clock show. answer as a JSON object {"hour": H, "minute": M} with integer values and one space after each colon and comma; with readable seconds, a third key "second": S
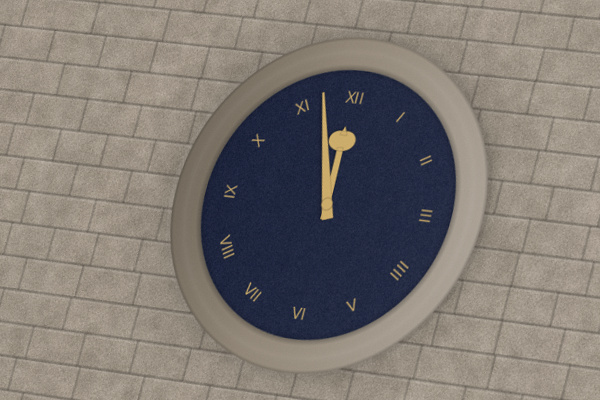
{"hour": 11, "minute": 57}
